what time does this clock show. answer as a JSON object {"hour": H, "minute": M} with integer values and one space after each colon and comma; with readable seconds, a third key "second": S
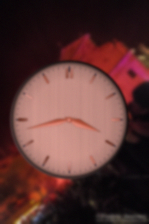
{"hour": 3, "minute": 43}
